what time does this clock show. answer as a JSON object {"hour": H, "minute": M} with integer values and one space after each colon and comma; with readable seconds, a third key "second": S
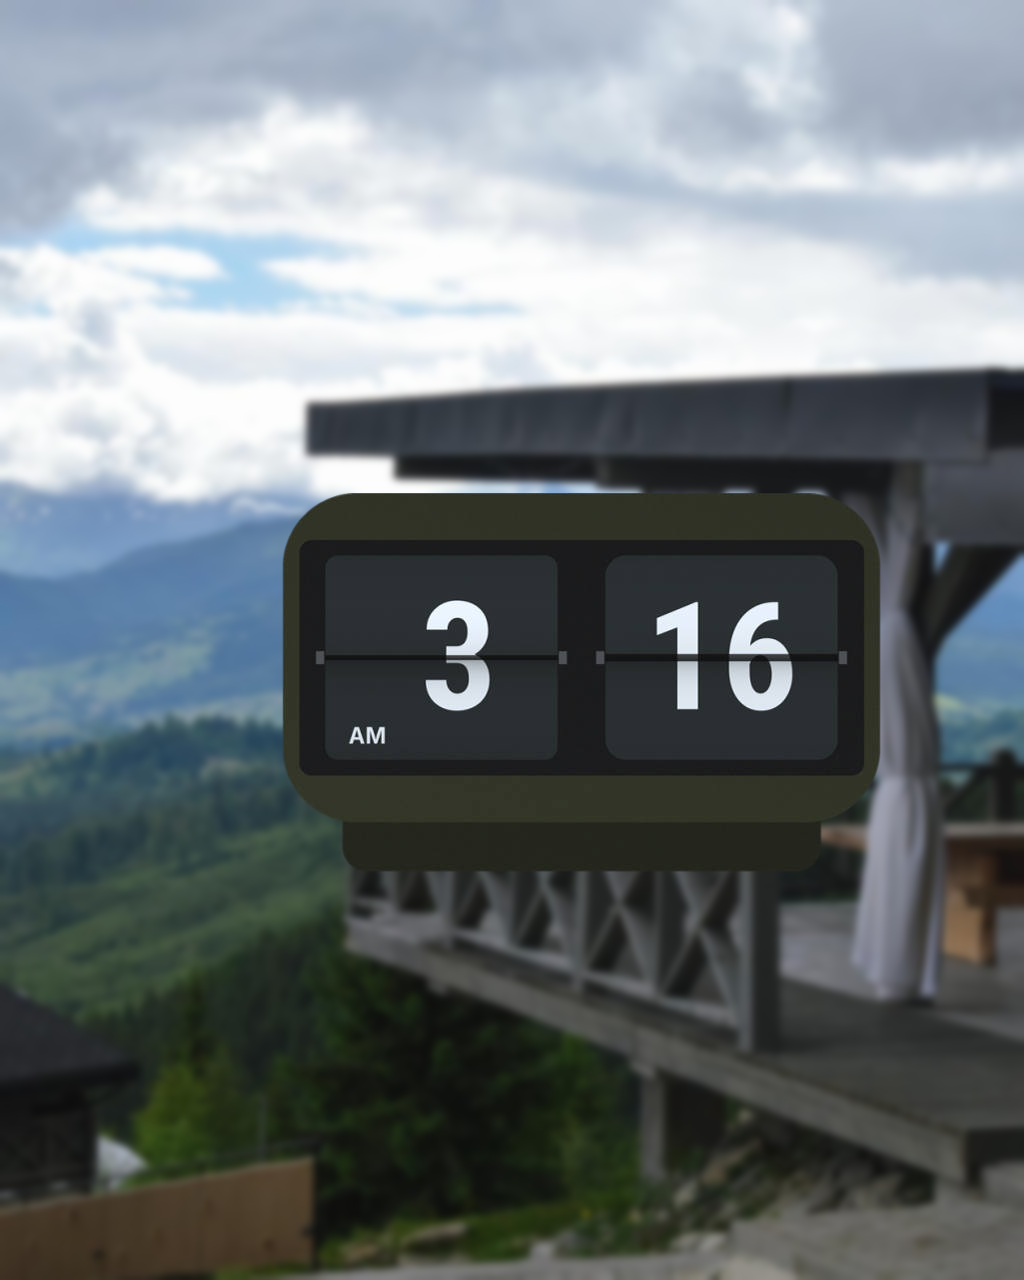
{"hour": 3, "minute": 16}
